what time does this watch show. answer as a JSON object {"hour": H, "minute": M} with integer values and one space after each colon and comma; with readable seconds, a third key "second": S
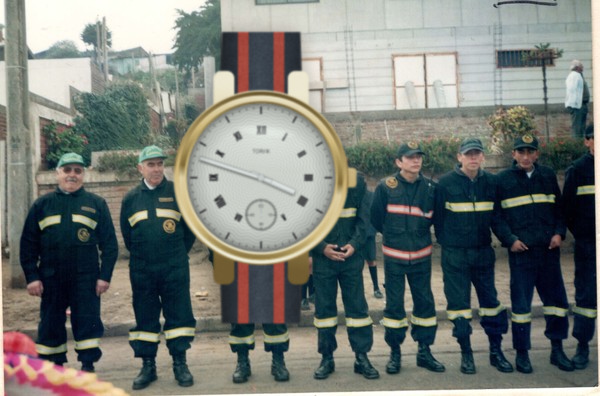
{"hour": 3, "minute": 48}
